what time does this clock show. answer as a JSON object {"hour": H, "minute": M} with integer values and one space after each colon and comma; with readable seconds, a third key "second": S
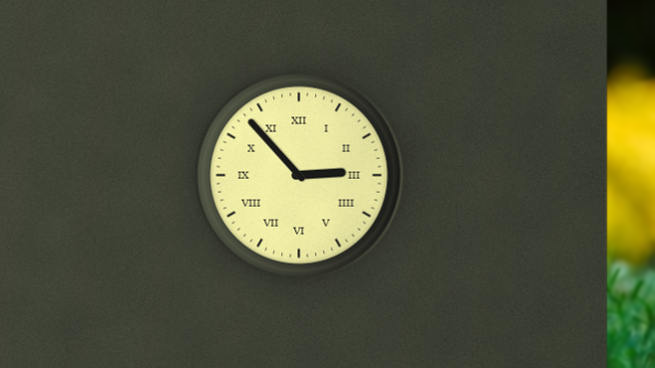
{"hour": 2, "minute": 53}
